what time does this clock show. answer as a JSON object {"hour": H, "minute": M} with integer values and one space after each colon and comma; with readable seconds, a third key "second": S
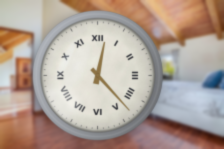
{"hour": 12, "minute": 23}
